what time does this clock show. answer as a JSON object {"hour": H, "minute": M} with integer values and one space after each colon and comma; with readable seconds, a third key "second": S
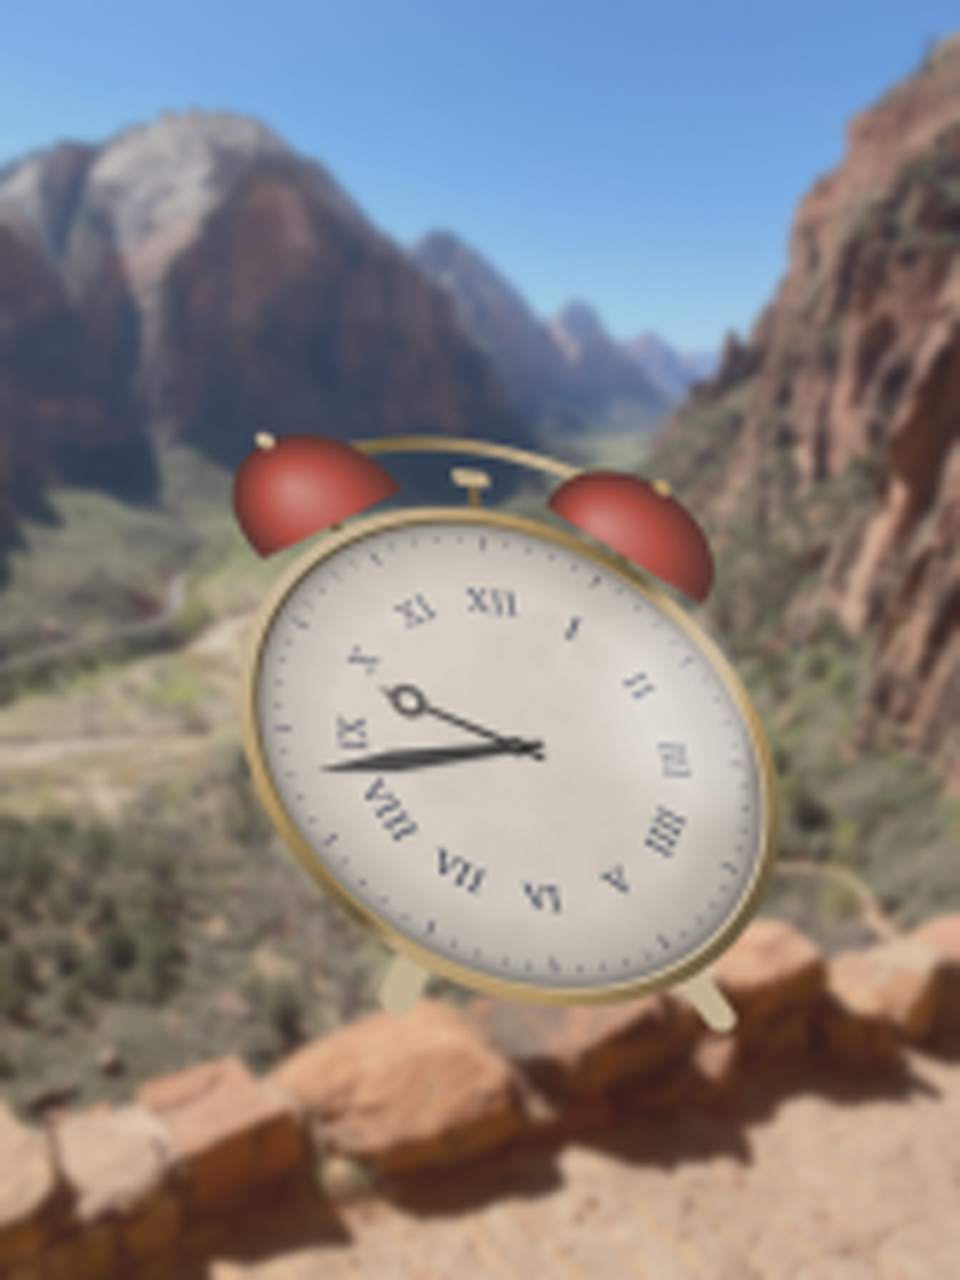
{"hour": 9, "minute": 43}
